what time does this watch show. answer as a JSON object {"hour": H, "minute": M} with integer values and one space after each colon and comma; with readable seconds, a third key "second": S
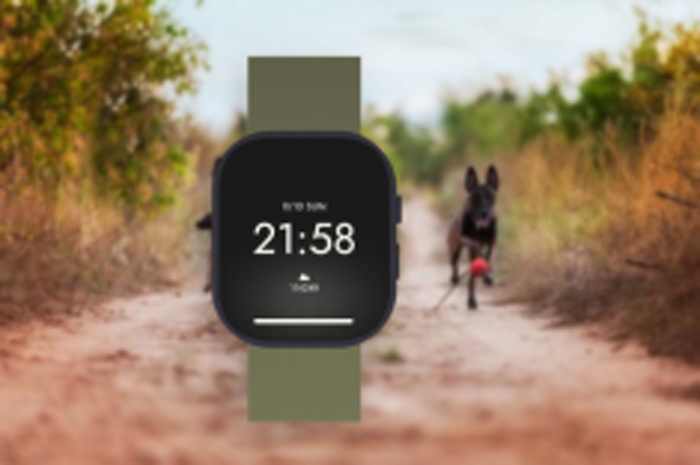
{"hour": 21, "minute": 58}
